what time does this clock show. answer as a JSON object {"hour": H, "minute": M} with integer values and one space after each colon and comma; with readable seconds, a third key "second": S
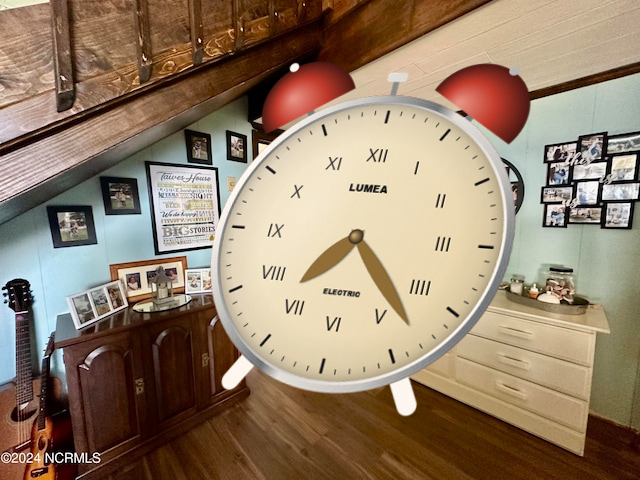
{"hour": 7, "minute": 23}
